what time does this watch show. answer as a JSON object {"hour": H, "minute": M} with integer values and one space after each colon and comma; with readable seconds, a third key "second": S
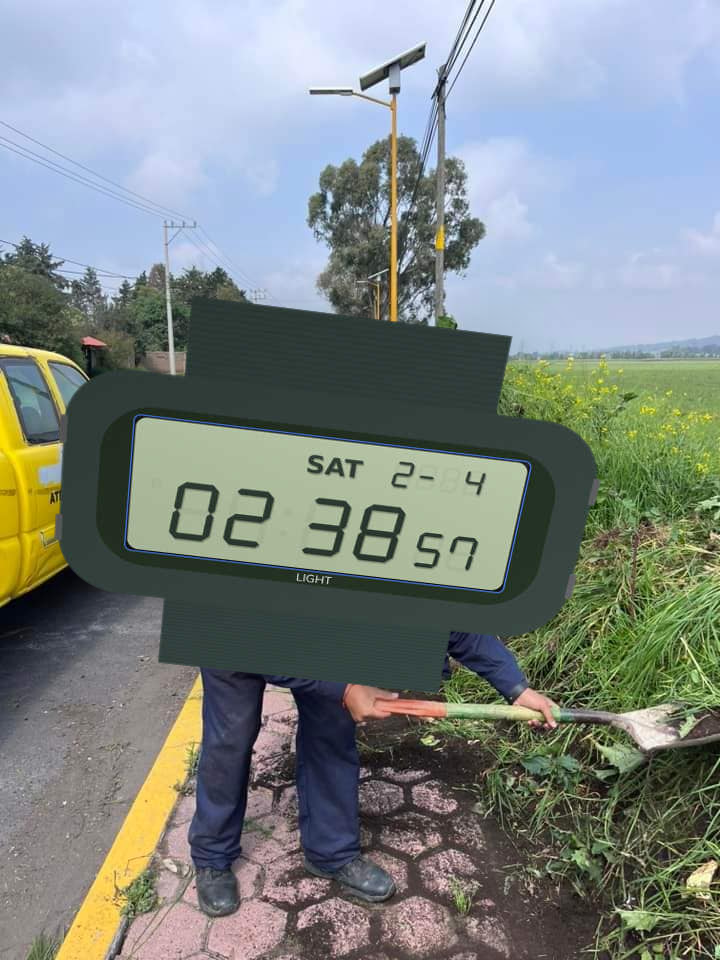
{"hour": 2, "minute": 38, "second": 57}
